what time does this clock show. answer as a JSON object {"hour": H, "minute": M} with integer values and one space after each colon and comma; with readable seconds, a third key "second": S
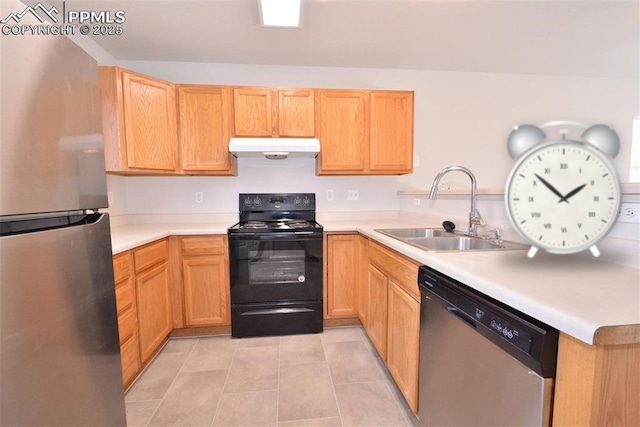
{"hour": 1, "minute": 52}
